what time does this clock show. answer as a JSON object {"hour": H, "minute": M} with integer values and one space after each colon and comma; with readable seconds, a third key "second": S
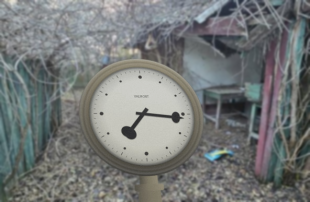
{"hour": 7, "minute": 16}
